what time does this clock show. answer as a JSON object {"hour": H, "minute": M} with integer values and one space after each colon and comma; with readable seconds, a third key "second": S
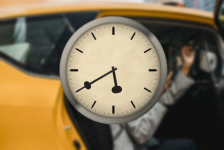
{"hour": 5, "minute": 40}
